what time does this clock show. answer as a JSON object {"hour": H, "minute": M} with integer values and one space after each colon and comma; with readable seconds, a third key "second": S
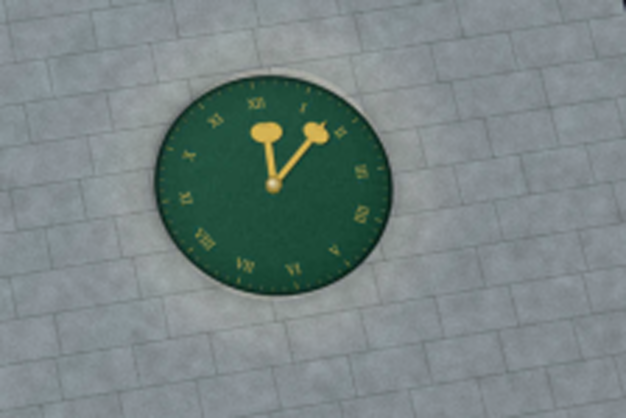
{"hour": 12, "minute": 8}
